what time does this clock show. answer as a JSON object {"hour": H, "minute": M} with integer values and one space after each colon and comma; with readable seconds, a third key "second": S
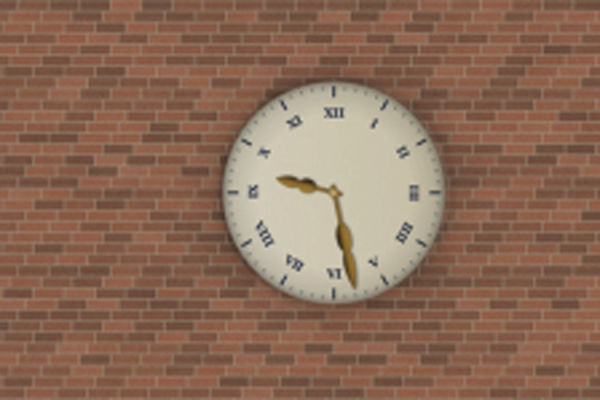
{"hour": 9, "minute": 28}
